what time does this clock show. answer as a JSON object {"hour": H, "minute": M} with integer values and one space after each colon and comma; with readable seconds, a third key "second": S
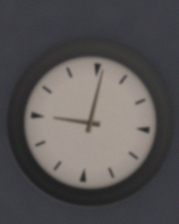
{"hour": 9, "minute": 1}
